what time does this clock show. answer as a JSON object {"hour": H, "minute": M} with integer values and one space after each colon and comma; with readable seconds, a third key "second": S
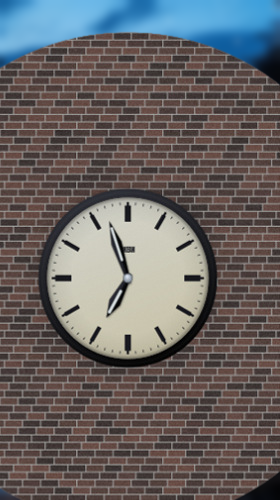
{"hour": 6, "minute": 57}
